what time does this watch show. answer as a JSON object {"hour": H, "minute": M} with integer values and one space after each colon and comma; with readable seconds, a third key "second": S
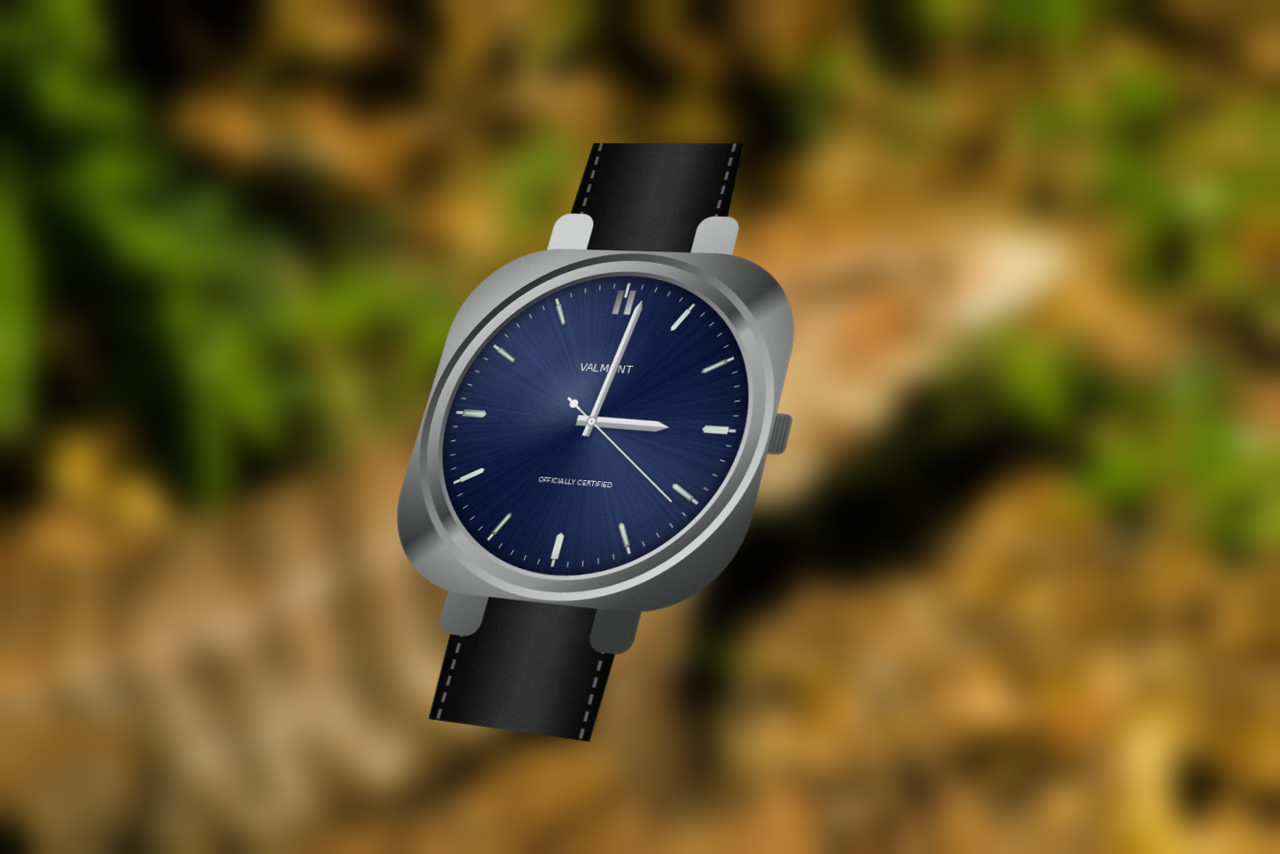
{"hour": 3, "minute": 1, "second": 21}
